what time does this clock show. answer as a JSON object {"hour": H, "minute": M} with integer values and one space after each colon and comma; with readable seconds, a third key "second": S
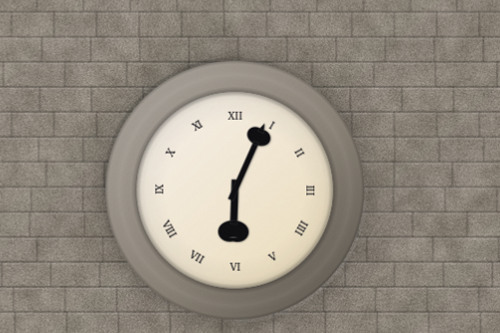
{"hour": 6, "minute": 4}
